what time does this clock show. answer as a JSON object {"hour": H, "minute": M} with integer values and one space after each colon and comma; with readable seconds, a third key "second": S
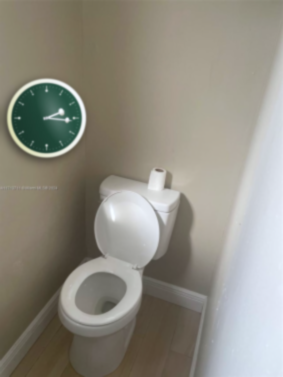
{"hour": 2, "minute": 16}
